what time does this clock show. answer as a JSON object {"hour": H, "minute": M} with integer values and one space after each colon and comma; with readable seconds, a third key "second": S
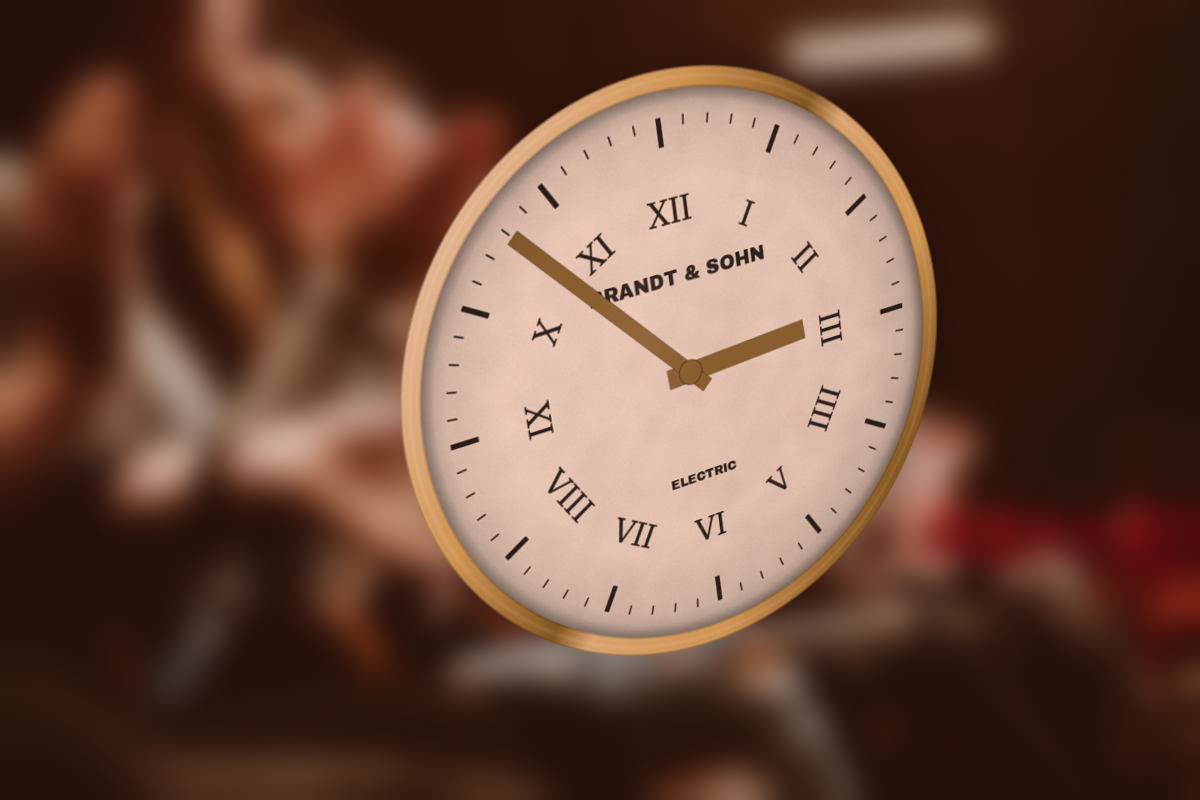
{"hour": 2, "minute": 53}
